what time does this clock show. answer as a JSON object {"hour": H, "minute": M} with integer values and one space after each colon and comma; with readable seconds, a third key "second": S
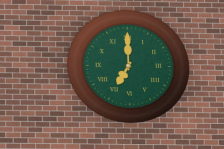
{"hour": 7, "minute": 0}
